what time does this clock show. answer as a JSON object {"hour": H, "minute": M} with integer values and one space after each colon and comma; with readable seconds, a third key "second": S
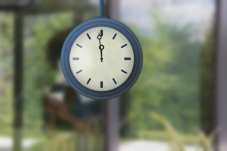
{"hour": 11, "minute": 59}
